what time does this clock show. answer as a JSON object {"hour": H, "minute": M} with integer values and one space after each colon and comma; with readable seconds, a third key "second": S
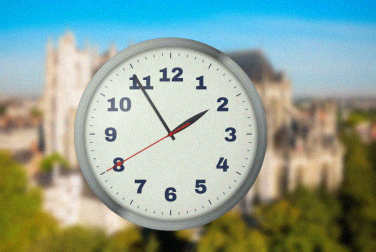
{"hour": 1, "minute": 54, "second": 40}
